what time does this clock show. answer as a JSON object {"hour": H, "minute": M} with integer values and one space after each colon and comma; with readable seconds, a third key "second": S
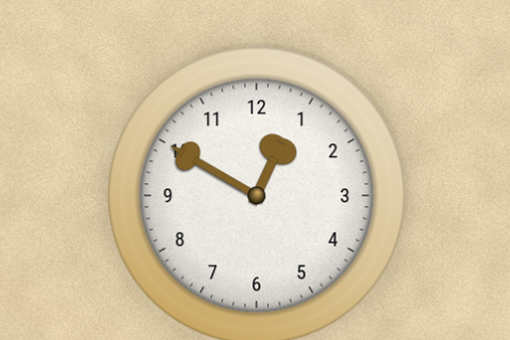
{"hour": 12, "minute": 50}
